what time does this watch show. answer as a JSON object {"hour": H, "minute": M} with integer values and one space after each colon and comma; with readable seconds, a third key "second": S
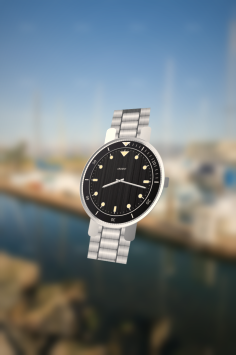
{"hour": 8, "minute": 17}
